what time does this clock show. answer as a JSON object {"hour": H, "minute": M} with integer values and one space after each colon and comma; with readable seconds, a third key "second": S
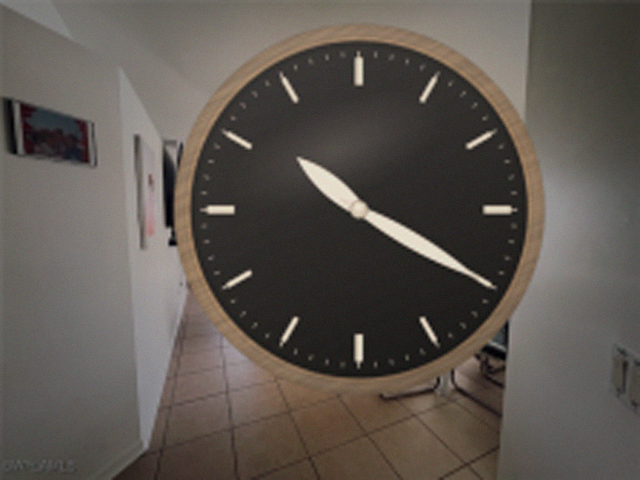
{"hour": 10, "minute": 20}
